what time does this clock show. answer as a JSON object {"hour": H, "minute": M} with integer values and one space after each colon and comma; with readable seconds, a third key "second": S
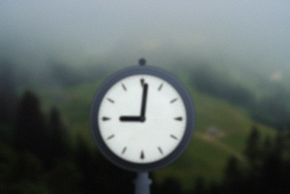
{"hour": 9, "minute": 1}
